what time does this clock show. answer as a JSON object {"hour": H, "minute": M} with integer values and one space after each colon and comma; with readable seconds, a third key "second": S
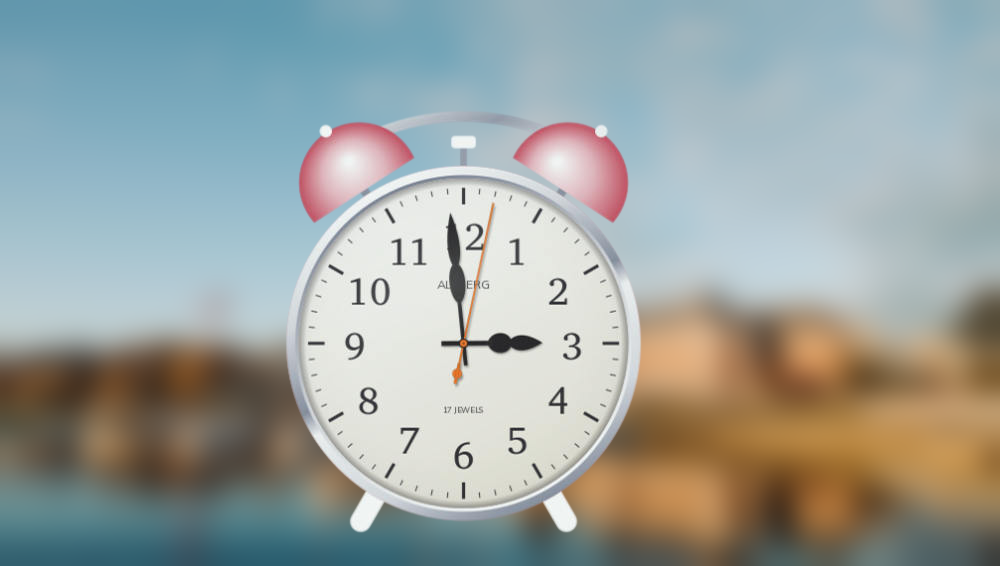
{"hour": 2, "minute": 59, "second": 2}
